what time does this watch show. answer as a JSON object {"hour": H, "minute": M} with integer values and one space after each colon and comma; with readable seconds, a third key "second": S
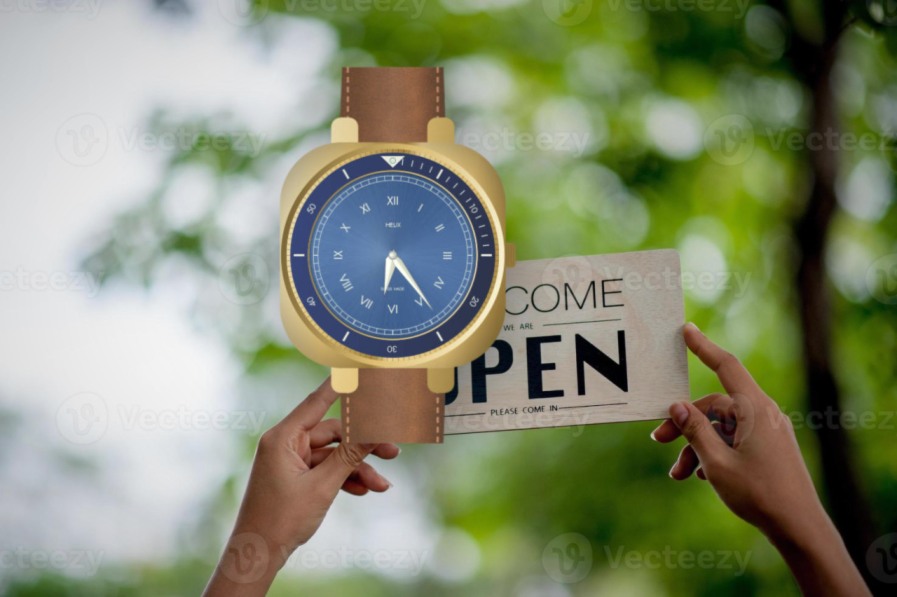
{"hour": 6, "minute": 24}
